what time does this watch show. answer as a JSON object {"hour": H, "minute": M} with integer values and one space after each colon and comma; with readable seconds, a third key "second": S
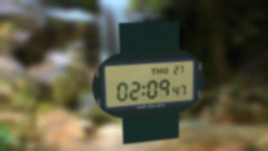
{"hour": 2, "minute": 9, "second": 47}
